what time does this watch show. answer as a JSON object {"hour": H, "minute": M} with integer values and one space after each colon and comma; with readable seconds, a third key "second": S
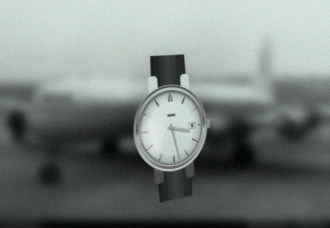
{"hour": 3, "minute": 28}
